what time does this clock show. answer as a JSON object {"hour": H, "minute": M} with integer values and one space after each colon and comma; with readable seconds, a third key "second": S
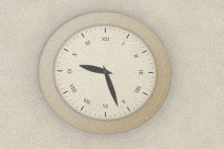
{"hour": 9, "minute": 27}
